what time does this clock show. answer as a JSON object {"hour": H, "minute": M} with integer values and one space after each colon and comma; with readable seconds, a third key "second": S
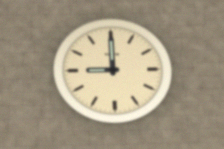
{"hour": 9, "minute": 0}
